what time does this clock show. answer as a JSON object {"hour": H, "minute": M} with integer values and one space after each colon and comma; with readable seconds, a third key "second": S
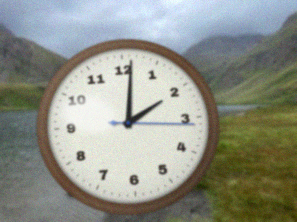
{"hour": 2, "minute": 1, "second": 16}
